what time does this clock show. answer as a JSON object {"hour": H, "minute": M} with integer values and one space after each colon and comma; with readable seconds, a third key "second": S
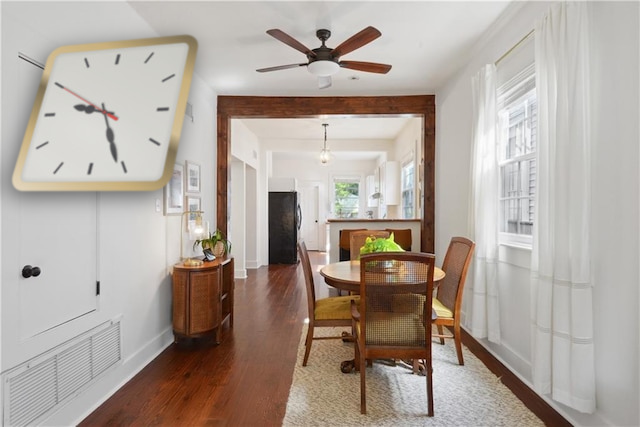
{"hour": 9, "minute": 25, "second": 50}
